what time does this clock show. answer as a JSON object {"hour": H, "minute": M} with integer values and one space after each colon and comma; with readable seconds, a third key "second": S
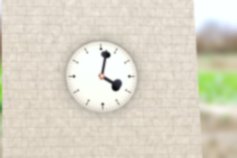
{"hour": 4, "minute": 2}
